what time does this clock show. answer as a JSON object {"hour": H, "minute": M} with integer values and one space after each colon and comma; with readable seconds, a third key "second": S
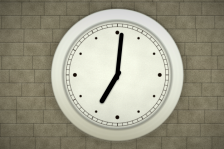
{"hour": 7, "minute": 1}
